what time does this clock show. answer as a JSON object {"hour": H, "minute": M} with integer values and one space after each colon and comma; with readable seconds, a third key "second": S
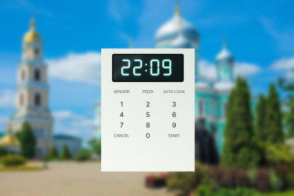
{"hour": 22, "minute": 9}
